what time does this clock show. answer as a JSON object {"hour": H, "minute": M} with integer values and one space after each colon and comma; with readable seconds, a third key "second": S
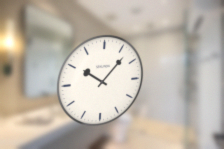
{"hour": 10, "minute": 7}
